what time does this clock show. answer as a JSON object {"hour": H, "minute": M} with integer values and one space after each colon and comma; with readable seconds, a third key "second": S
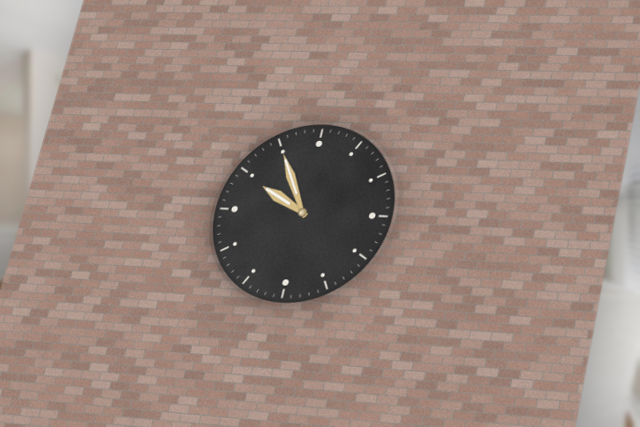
{"hour": 9, "minute": 55}
